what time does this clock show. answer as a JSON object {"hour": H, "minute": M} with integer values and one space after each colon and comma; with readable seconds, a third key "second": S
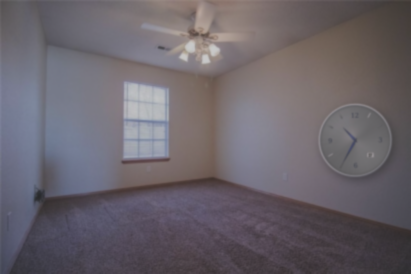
{"hour": 10, "minute": 35}
